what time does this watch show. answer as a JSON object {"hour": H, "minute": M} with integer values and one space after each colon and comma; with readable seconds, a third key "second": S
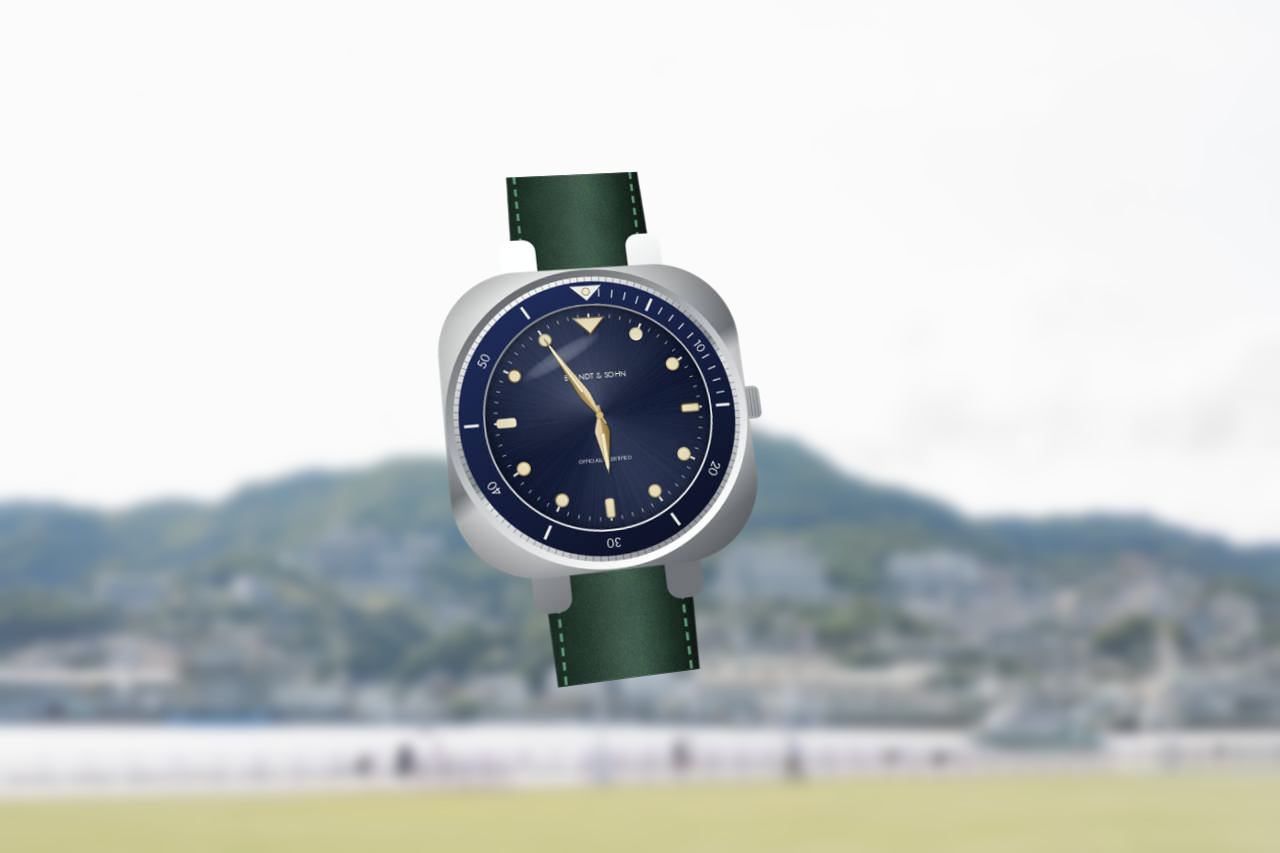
{"hour": 5, "minute": 55}
